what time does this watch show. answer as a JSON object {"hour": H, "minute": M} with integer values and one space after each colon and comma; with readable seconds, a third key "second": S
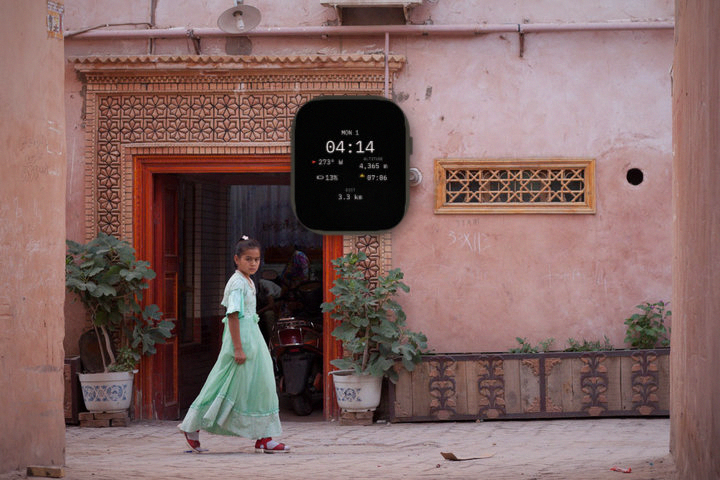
{"hour": 4, "minute": 14}
